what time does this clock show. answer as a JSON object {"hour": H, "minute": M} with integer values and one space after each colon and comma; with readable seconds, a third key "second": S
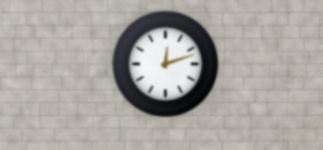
{"hour": 12, "minute": 12}
